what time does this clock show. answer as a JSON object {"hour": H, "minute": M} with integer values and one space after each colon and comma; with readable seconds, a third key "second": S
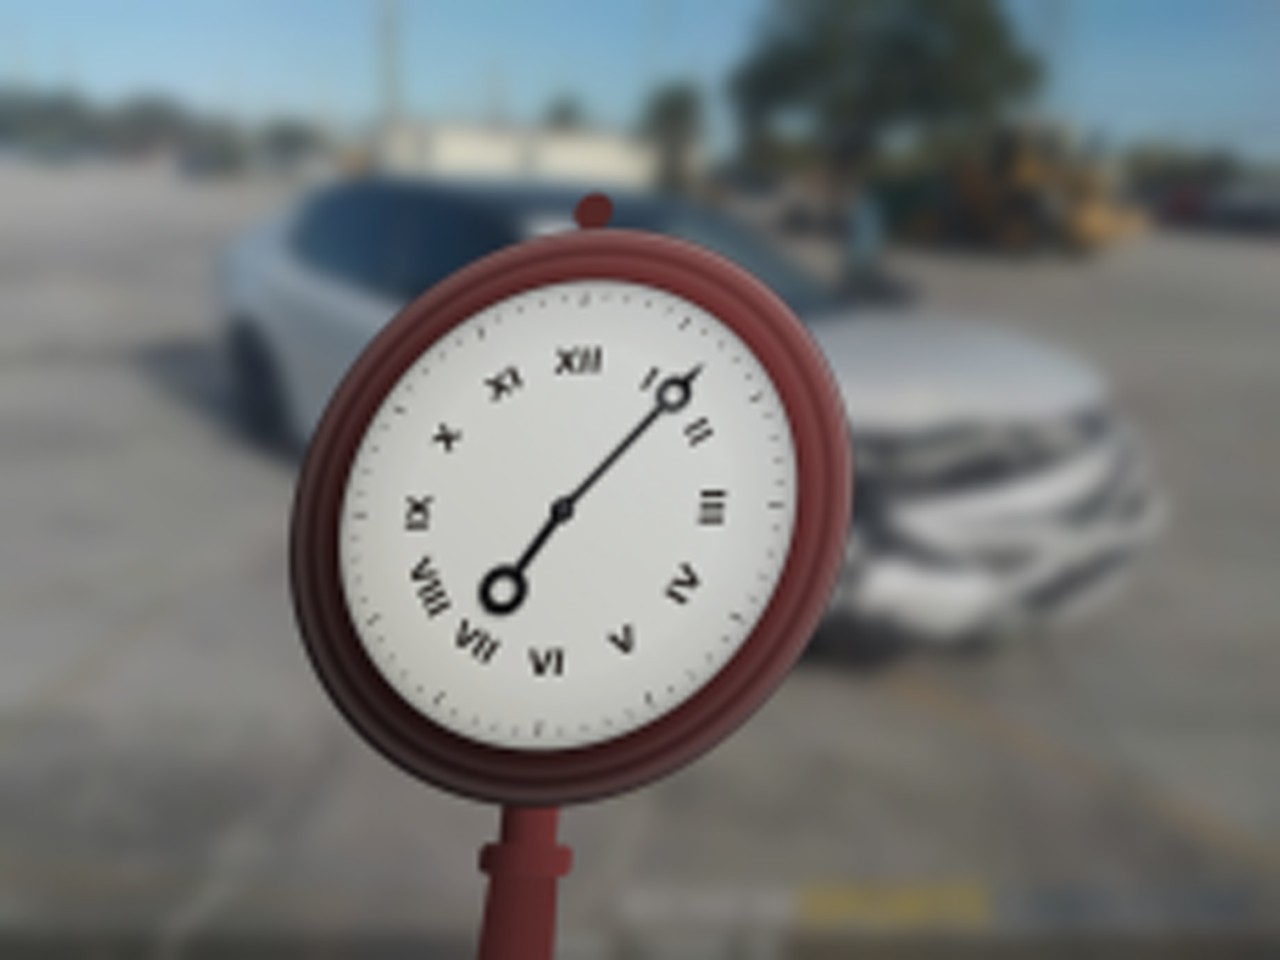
{"hour": 7, "minute": 7}
